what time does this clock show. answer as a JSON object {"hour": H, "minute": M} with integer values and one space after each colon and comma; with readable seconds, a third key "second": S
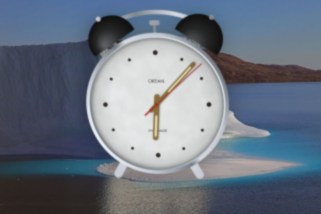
{"hour": 6, "minute": 7, "second": 8}
